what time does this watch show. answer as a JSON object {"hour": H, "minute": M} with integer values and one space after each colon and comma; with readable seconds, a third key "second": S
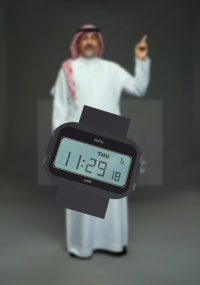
{"hour": 11, "minute": 29, "second": 18}
